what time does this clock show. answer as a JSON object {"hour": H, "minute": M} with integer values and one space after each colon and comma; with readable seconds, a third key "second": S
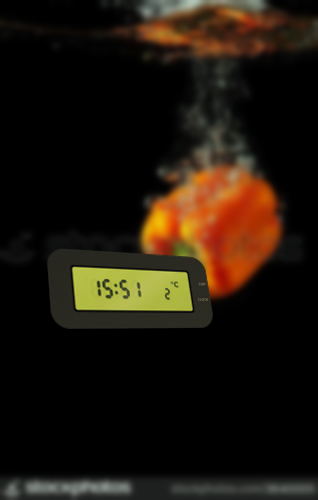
{"hour": 15, "minute": 51}
